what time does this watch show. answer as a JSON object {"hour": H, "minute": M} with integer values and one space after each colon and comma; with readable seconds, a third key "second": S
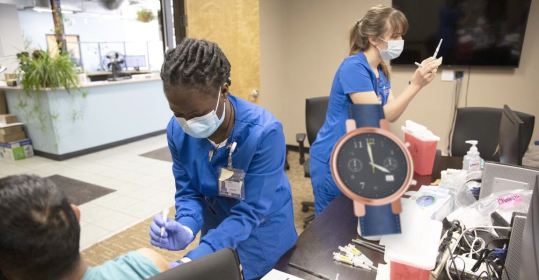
{"hour": 3, "minute": 59}
